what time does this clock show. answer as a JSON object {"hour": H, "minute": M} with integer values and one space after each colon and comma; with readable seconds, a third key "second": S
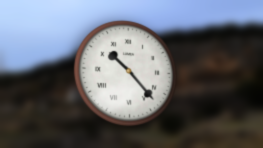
{"hour": 10, "minute": 23}
